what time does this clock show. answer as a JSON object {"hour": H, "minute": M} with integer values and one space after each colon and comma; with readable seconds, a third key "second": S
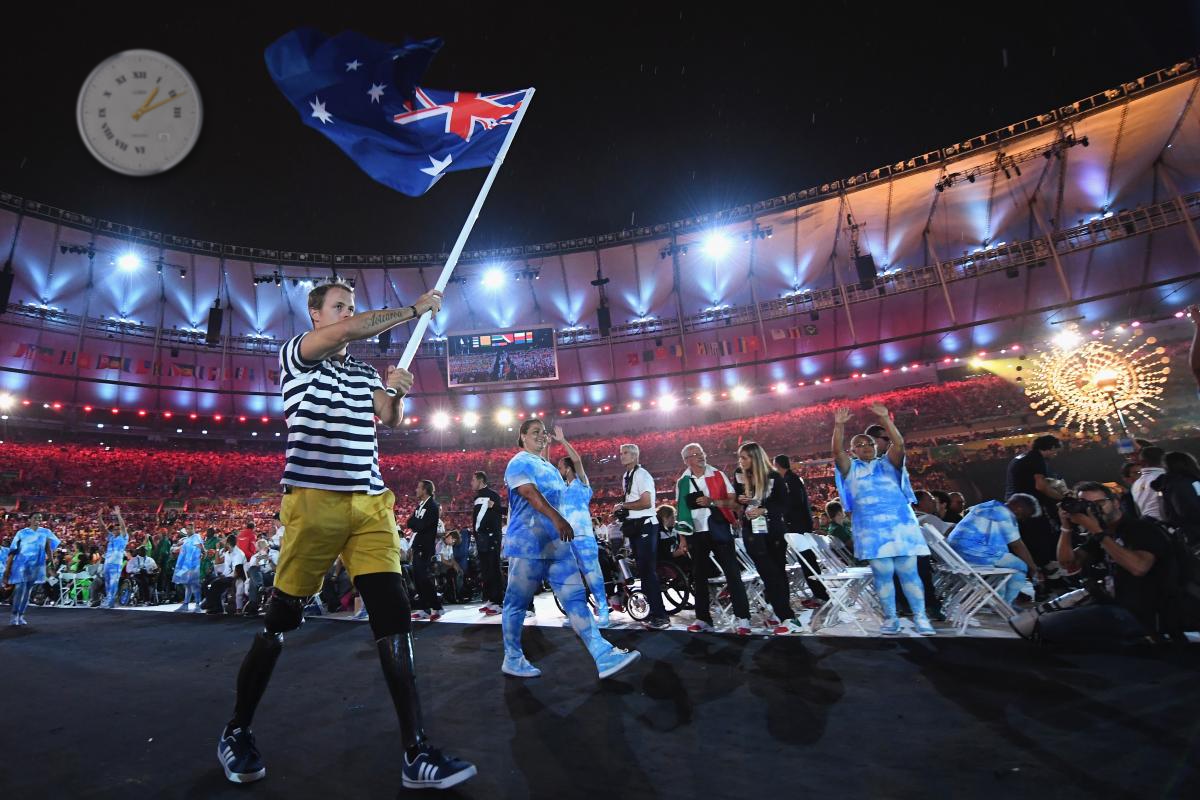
{"hour": 1, "minute": 11}
